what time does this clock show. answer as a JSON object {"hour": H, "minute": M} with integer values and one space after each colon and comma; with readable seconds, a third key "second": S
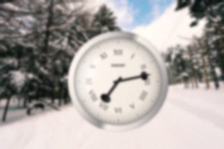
{"hour": 7, "minute": 13}
